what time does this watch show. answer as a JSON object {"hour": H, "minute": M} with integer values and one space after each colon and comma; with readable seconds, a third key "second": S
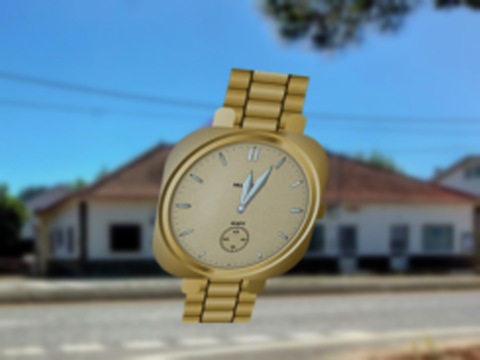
{"hour": 12, "minute": 4}
